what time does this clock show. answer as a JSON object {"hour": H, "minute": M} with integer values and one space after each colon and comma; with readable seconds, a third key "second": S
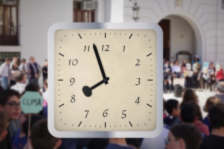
{"hour": 7, "minute": 57}
